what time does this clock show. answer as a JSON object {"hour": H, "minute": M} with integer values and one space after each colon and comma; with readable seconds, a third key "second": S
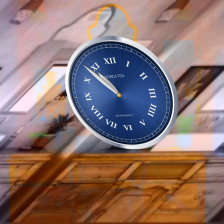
{"hour": 10, "minute": 53}
